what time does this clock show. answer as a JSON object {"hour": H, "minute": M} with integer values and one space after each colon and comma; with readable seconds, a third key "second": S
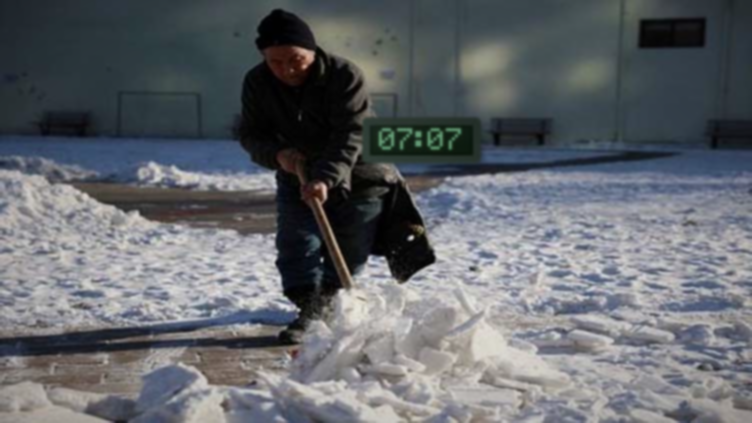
{"hour": 7, "minute": 7}
